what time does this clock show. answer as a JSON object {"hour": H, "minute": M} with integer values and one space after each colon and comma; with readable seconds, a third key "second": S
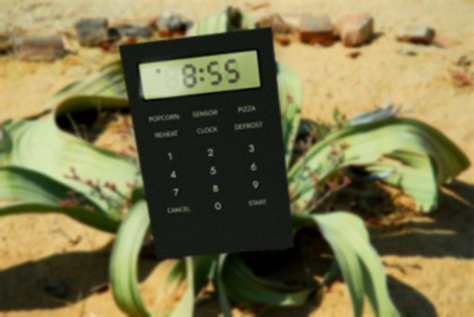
{"hour": 8, "minute": 55}
